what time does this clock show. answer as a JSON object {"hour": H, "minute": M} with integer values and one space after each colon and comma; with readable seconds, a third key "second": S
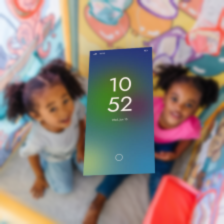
{"hour": 10, "minute": 52}
